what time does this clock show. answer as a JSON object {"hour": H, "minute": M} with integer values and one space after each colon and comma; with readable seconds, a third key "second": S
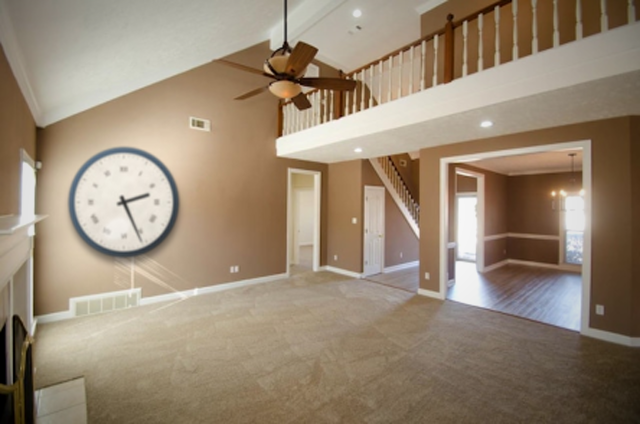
{"hour": 2, "minute": 26}
